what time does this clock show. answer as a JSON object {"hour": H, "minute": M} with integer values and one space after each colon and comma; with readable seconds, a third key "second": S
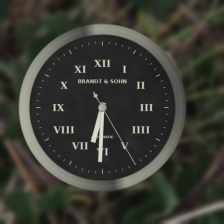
{"hour": 6, "minute": 30, "second": 25}
